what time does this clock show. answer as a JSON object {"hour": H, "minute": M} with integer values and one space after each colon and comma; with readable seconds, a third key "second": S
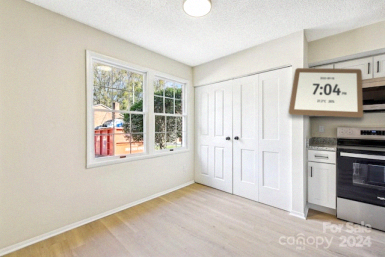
{"hour": 7, "minute": 4}
